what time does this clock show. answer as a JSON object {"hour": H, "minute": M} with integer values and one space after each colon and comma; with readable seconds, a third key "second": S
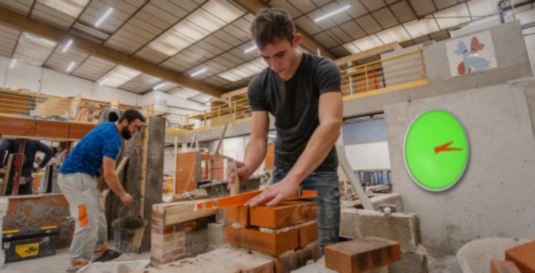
{"hour": 2, "minute": 15}
